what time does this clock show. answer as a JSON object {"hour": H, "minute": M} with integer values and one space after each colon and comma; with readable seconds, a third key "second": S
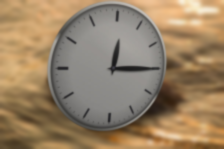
{"hour": 12, "minute": 15}
